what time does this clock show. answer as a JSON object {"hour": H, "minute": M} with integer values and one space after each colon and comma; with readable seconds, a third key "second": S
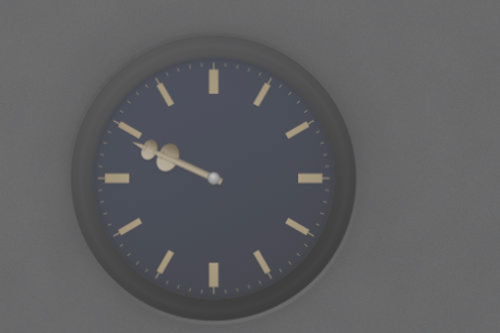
{"hour": 9, "minute": 49}
